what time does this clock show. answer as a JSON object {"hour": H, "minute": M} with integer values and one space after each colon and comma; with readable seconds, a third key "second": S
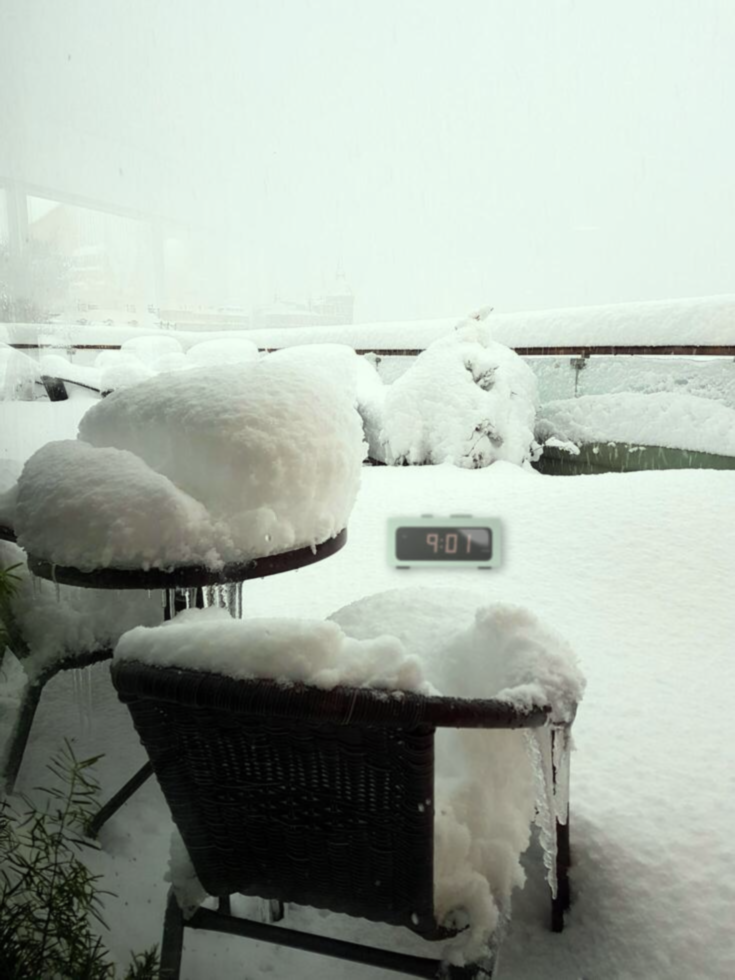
{"hour": 9, "minute": 1}
